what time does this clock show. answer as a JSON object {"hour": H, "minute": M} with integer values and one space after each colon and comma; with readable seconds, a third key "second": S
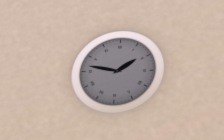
{"hour": 1, "minute": 47}
